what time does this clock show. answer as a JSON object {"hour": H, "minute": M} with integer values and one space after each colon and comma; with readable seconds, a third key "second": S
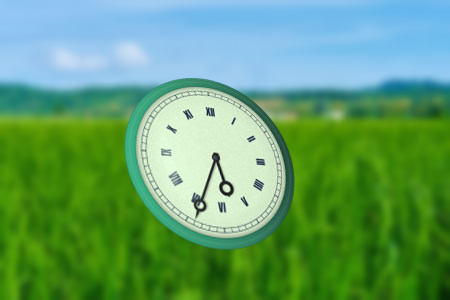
{"hour": 5, "minute": 34}
